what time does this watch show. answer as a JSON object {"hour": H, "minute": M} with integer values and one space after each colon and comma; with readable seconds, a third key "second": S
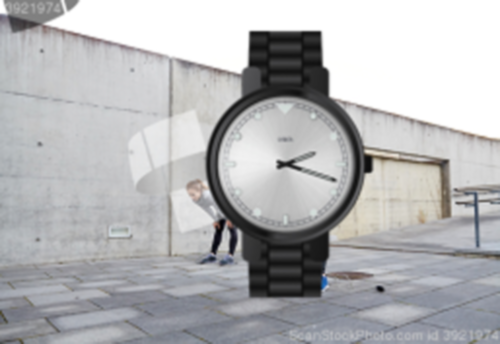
{"hour": 2, "minute": 18}
